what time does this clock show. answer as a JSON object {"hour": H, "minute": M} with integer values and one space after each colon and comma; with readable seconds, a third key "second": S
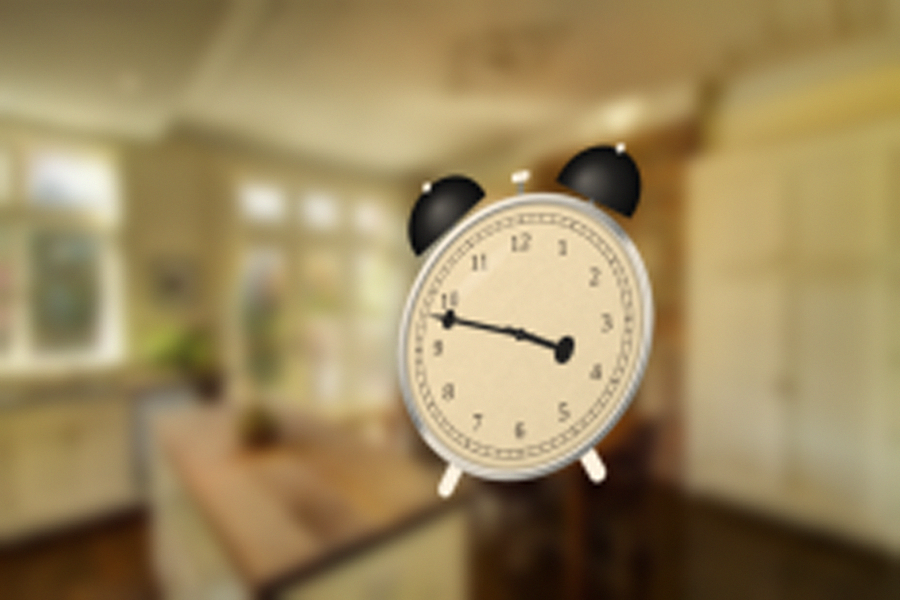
{"hour": 3, "minute": 48}
